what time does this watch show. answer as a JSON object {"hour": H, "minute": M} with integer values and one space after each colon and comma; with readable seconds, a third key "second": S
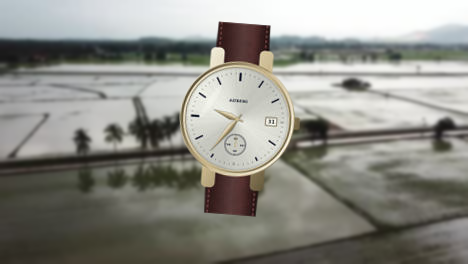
{"hour": 9, "minute": 36}
